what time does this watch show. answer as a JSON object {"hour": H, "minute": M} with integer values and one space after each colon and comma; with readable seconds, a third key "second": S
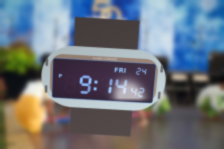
{"hour": 9, "minute": 14, "second": 42}
